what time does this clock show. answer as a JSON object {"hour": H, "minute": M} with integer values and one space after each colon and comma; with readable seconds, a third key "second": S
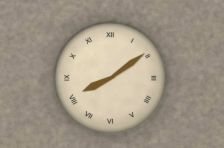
{"hour": 8, "minute": 9}
